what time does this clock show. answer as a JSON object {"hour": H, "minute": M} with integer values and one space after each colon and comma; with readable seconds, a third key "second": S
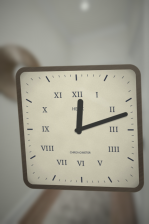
{"hour": 12, "minute": 12}
